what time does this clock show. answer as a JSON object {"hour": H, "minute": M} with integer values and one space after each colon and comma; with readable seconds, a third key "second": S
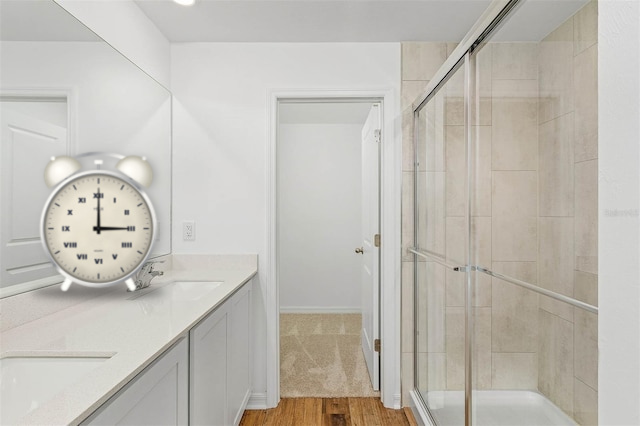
{"hour": 3, "minute": 0}
